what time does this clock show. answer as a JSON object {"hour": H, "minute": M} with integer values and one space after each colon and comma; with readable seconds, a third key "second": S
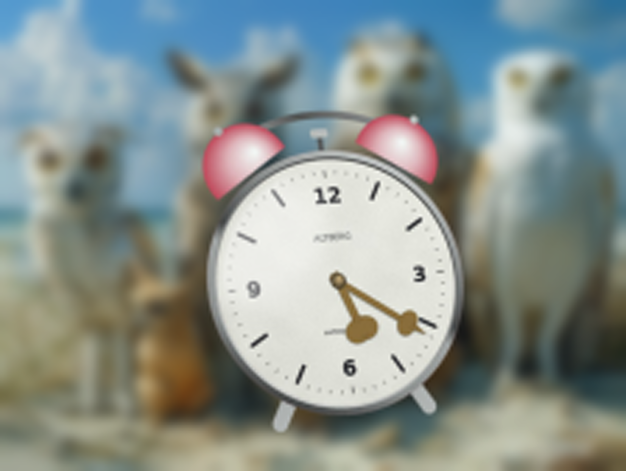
{"hour": 5, "minute": 21}
